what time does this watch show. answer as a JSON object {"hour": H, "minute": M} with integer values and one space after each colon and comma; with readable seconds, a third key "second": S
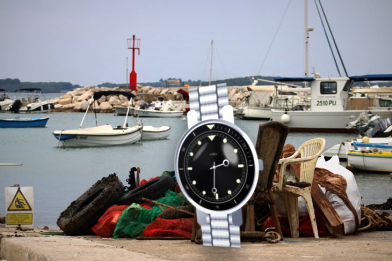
{"hour": 2, "minute": 31}
